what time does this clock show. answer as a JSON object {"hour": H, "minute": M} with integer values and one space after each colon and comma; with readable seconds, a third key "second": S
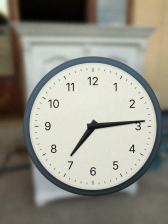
{"hour": 7, "minute": 14}
